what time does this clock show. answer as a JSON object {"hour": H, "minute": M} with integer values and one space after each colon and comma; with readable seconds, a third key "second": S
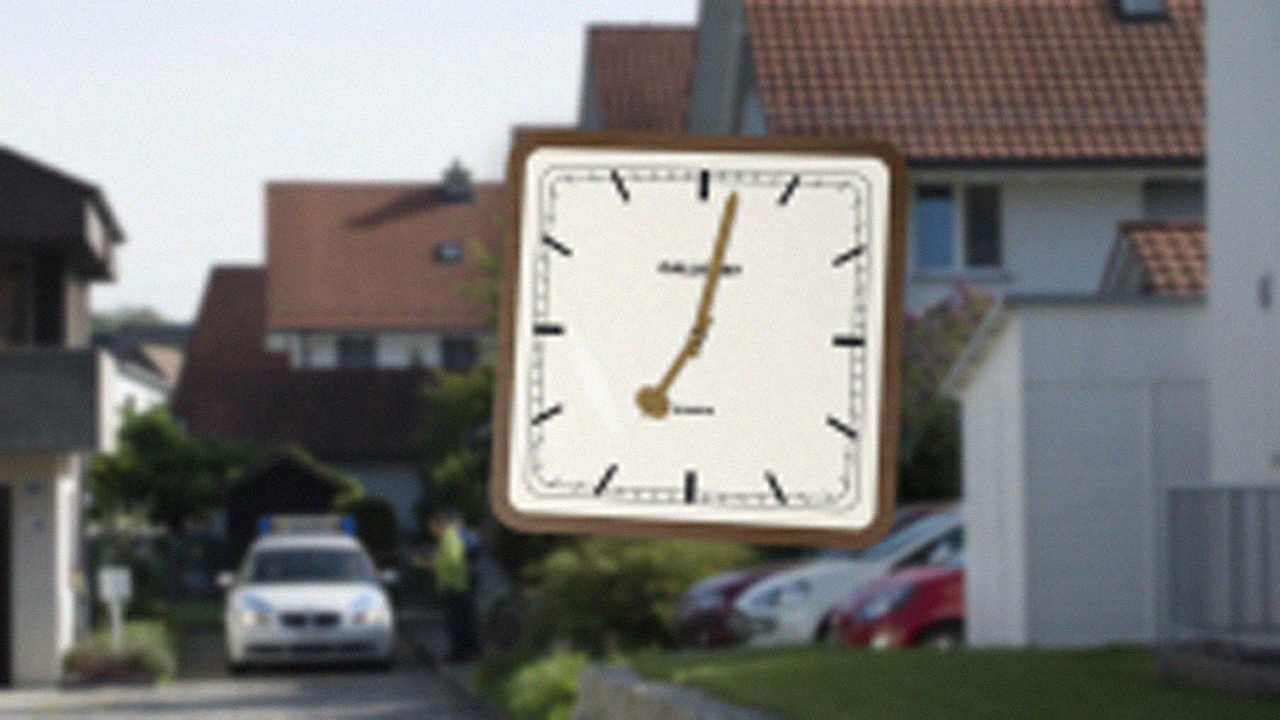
{"hour": 7, "minute": 2}
